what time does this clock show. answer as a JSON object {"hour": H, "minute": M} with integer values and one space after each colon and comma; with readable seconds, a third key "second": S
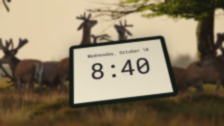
{"hour": 8, "minute": 40}
